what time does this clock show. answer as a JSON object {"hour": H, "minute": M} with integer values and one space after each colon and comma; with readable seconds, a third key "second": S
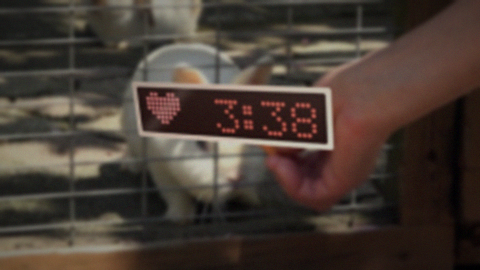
{"hour": 3, "minute": 38}
